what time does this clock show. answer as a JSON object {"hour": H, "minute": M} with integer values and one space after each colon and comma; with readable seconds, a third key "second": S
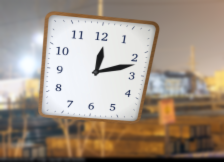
{"hour": 12, "minute": 12}
